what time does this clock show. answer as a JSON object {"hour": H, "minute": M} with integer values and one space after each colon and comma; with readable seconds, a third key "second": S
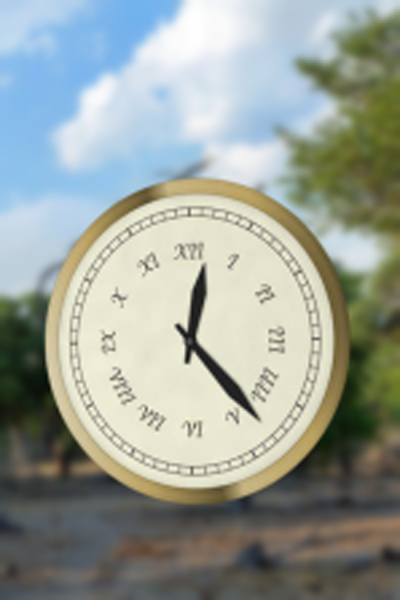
{"hour": 12, "minute": 23}
